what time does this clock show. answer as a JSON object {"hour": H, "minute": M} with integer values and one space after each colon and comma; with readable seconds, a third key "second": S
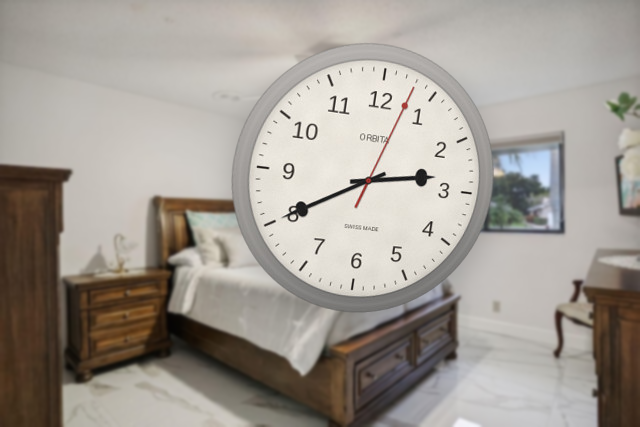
{"hour": 2, "minute": 40, "second": 3}
